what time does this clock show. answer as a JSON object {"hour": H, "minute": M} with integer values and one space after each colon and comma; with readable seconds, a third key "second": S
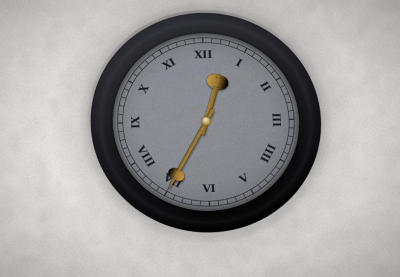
{"hour": 12, "minute": 35}
